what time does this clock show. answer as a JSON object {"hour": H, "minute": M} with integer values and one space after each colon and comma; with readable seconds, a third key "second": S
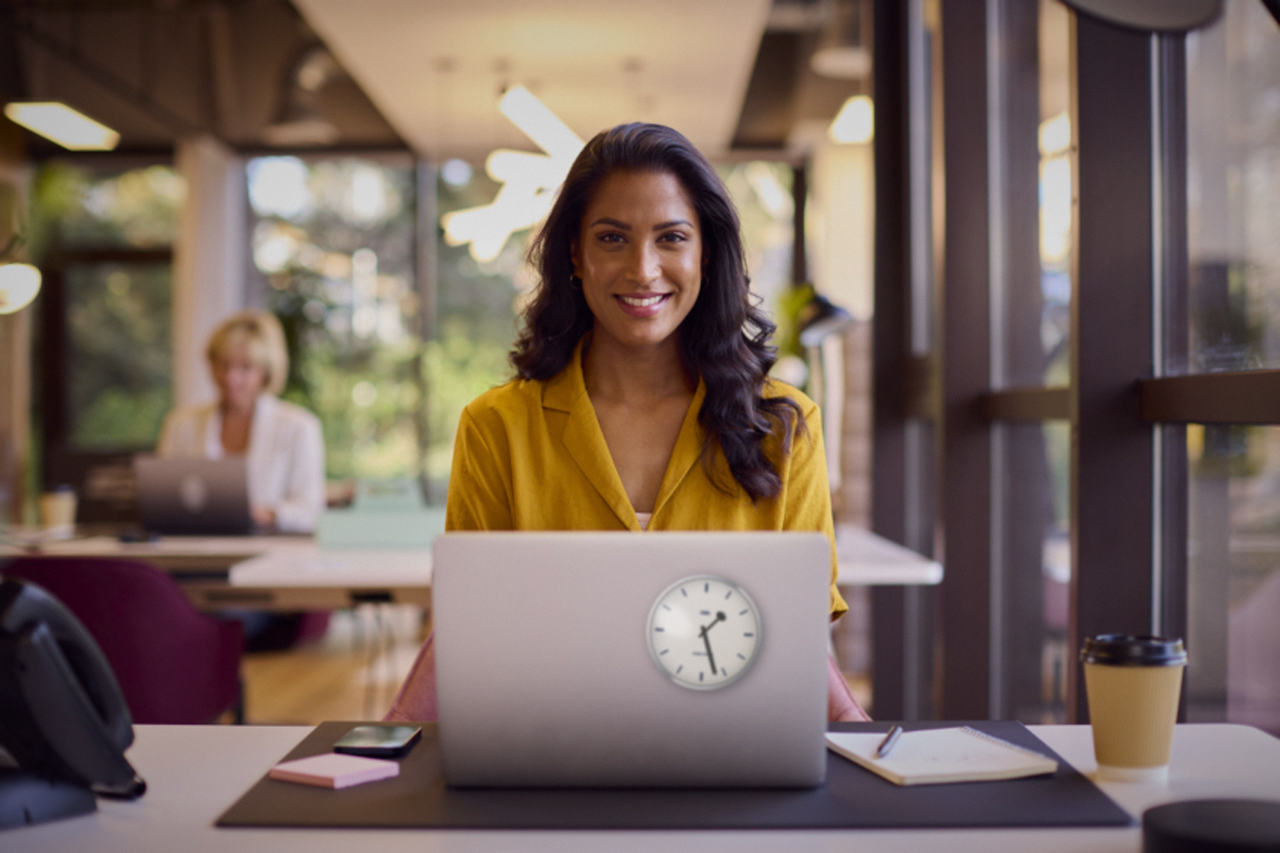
{"hour": 1, "minute": 27}
